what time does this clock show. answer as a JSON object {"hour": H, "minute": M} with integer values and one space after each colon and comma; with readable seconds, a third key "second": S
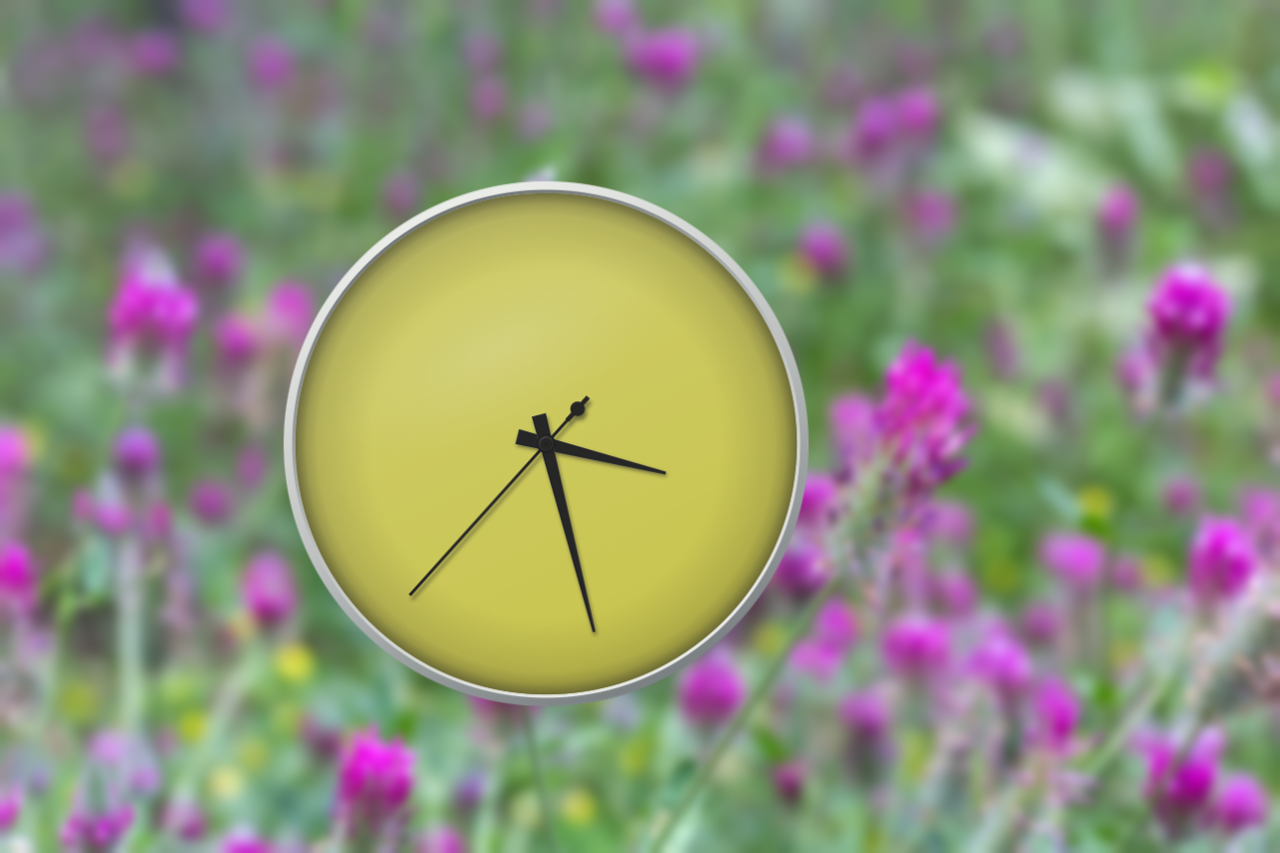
{"hour": 3, "minute": 27, "second": 37}
